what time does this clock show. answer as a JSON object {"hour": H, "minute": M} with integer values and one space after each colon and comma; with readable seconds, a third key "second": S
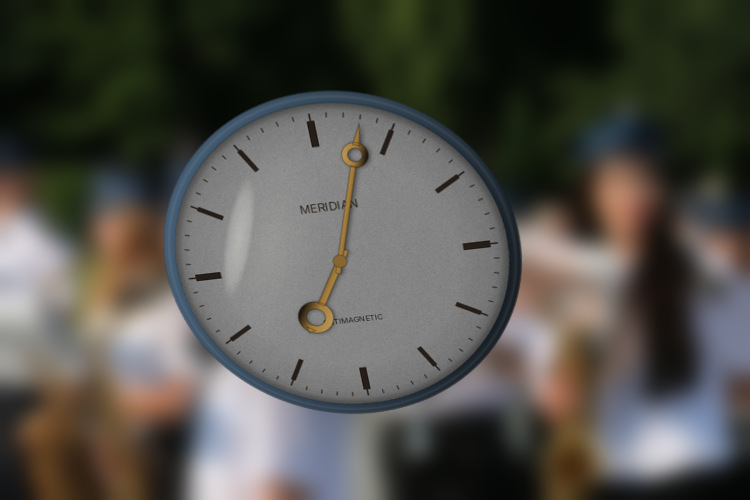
{"hour": 7, "minute": 3}
